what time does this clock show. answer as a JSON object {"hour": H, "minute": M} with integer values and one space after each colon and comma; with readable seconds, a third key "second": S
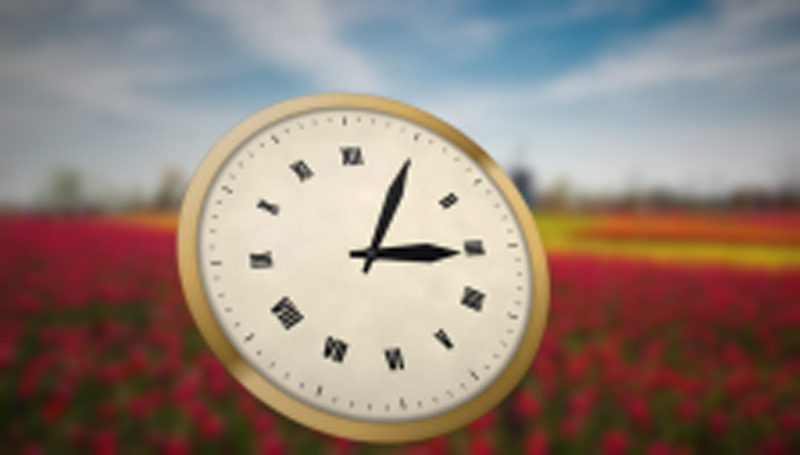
{"hour": 3, "minute": 5}
